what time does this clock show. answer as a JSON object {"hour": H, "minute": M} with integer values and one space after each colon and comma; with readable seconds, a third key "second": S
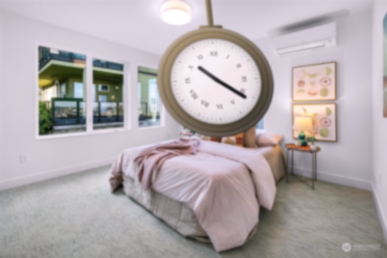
{"hour": 10, "minute": 21}
